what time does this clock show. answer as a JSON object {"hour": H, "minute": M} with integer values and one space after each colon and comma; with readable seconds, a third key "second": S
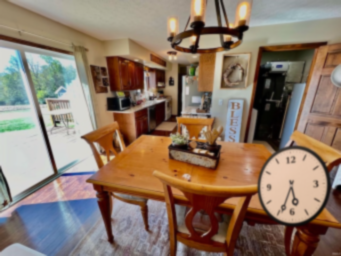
{"hour": 5, "minute": 34}
